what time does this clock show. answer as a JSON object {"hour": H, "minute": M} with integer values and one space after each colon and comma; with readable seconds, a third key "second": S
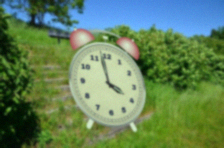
{"hour": 3, "minute": 58}
